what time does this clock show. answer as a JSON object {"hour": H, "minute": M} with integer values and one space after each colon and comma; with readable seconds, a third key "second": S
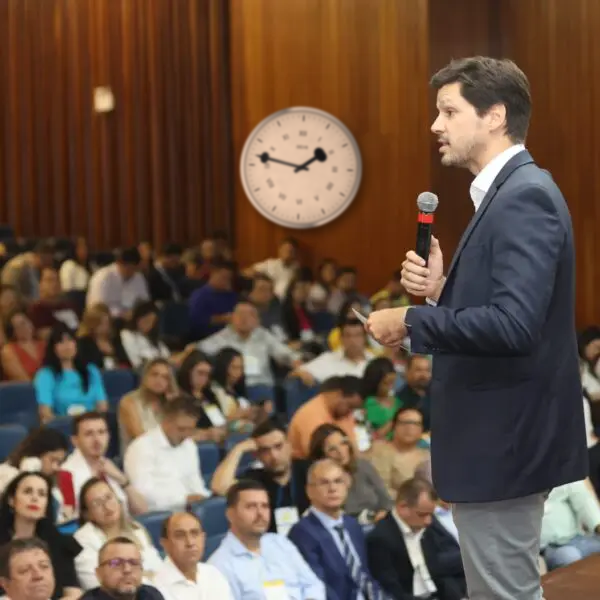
{"hour": 1, "minute": 47}
